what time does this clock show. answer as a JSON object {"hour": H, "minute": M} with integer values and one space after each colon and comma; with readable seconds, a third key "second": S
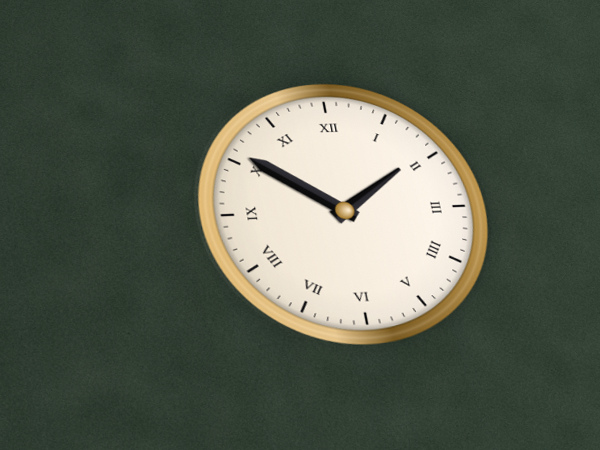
{"hour": 1, "minute": 51}
